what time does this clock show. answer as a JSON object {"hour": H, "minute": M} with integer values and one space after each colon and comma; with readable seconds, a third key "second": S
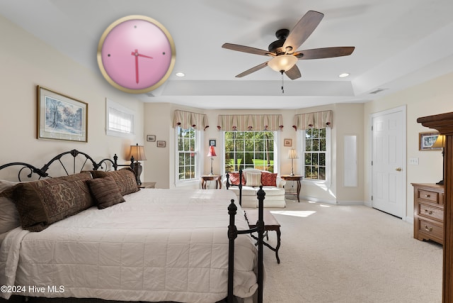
{"hour": 3, "minute": 30}
